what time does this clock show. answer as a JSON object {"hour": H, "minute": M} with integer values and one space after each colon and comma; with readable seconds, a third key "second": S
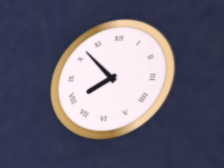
{"hour": 7, "minute": 52}
